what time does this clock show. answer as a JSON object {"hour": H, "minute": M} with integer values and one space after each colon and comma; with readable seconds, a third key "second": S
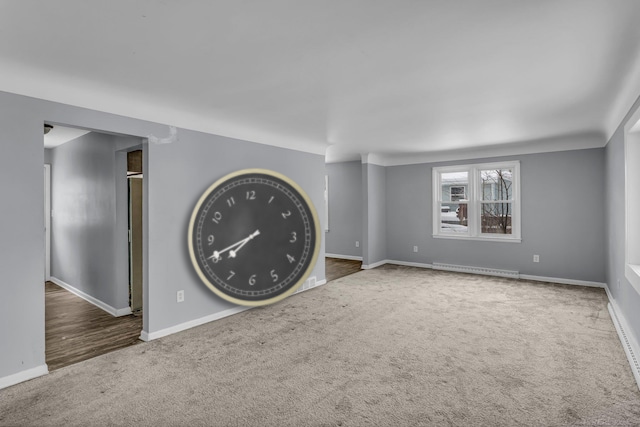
{"hour": 7, "minute": 41}
